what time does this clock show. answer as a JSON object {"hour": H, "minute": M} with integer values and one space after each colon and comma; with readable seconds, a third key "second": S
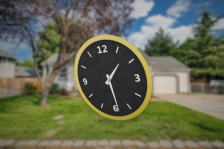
{"hour": 1, "minute": 29}
